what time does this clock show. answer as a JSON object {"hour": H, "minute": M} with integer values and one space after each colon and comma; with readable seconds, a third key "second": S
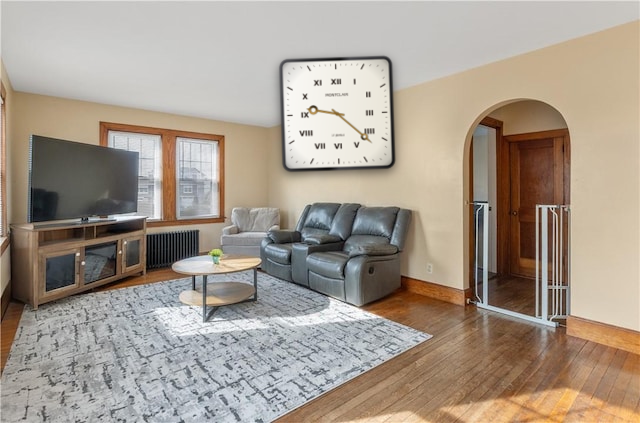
{"hour": 9, "minute": 22}
